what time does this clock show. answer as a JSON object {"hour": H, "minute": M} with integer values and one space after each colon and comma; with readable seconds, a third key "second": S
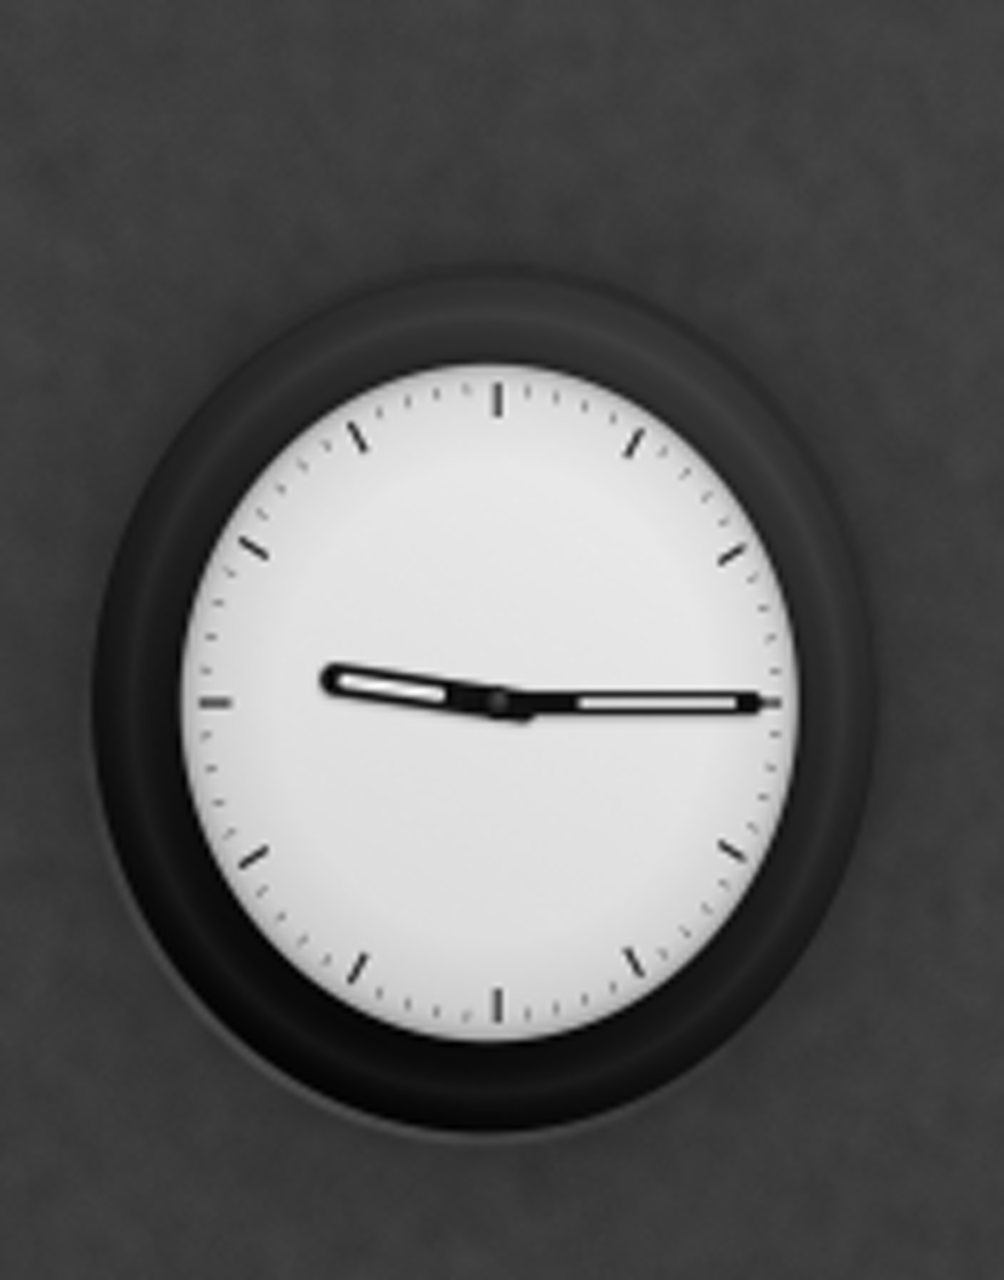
{"hour": 9, "minute": 15}
